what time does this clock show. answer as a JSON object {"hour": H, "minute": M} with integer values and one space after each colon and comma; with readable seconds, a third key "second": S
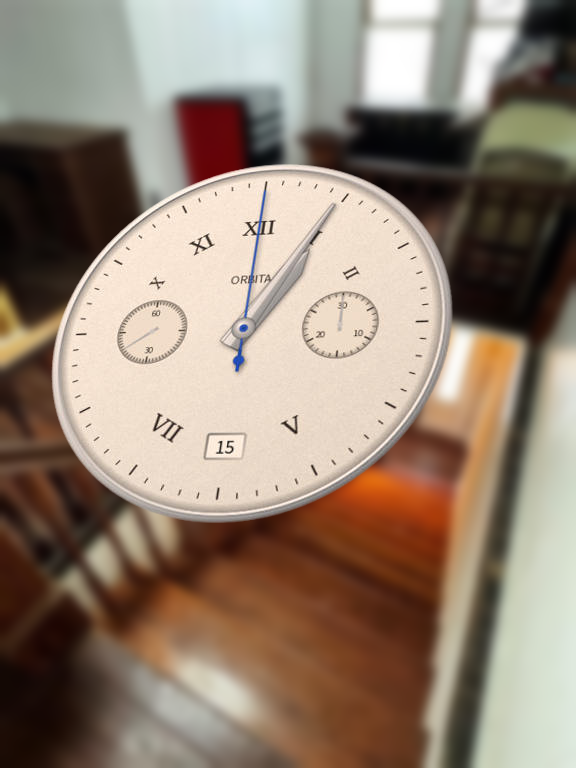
{"hour": 1, "minute": 4, "second": 39}
